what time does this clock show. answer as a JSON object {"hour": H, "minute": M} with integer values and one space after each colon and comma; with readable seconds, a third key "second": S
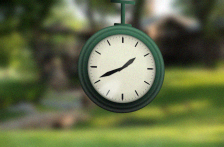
{"hour": 1, "minute": 41}
